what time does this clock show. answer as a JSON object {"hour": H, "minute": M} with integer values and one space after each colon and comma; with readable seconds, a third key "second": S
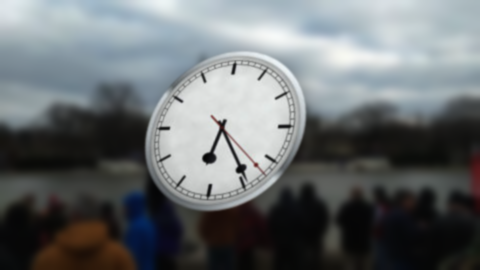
{"hour": 6, "minute": 24, "second": 22}
